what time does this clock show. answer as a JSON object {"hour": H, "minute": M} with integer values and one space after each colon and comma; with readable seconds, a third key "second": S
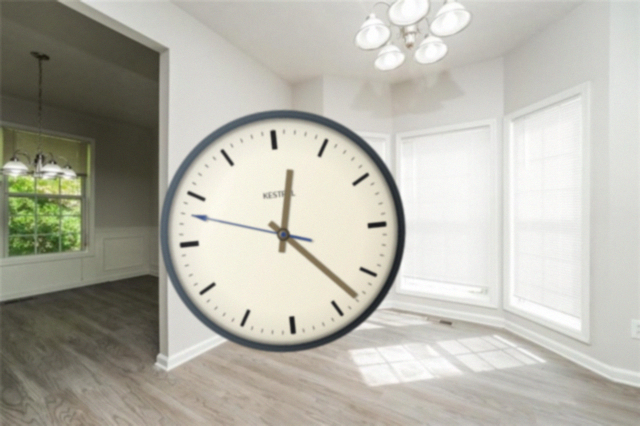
{"hour": 12, "minute": 22, "second": 48}
